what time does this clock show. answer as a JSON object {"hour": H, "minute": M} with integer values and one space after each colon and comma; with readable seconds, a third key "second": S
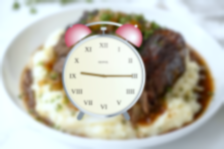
{"hour": 9, "minute": 15}
